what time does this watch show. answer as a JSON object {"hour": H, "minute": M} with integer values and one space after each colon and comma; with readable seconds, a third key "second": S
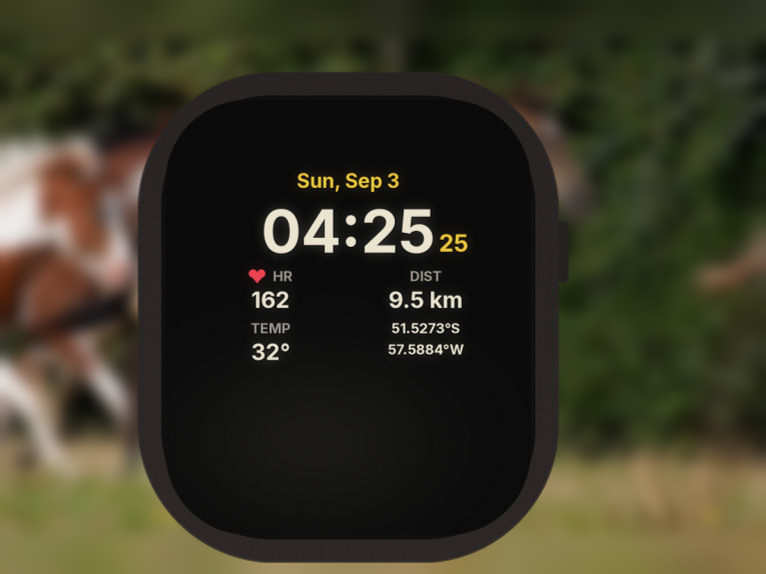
{"hour": 4, "minute": 25, "second": 25}
